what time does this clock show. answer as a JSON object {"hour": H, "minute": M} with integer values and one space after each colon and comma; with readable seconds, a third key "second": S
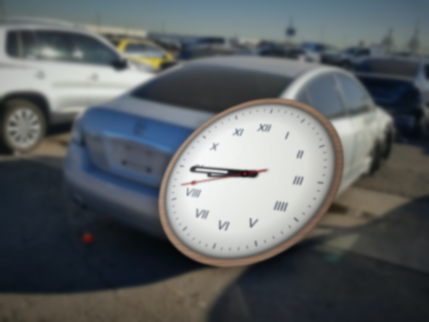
{"hour": 8, "minute": 44, "second": 42}
